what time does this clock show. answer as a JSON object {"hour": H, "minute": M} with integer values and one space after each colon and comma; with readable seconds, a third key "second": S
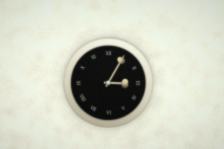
{"hour": 3, "minute": 5}
